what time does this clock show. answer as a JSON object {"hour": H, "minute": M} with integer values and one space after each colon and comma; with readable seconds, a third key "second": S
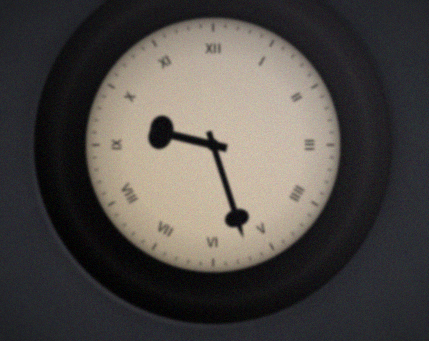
{"hour": 9, "minute": 27}
